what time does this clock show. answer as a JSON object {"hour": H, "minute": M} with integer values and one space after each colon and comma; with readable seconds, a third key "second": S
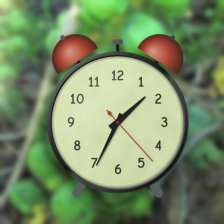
{"hour": 1, "minute": 34, "second": 23}
